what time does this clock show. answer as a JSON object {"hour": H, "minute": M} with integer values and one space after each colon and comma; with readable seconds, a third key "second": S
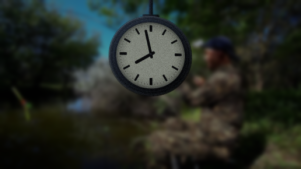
{"hour": 7, "minute": 58}
